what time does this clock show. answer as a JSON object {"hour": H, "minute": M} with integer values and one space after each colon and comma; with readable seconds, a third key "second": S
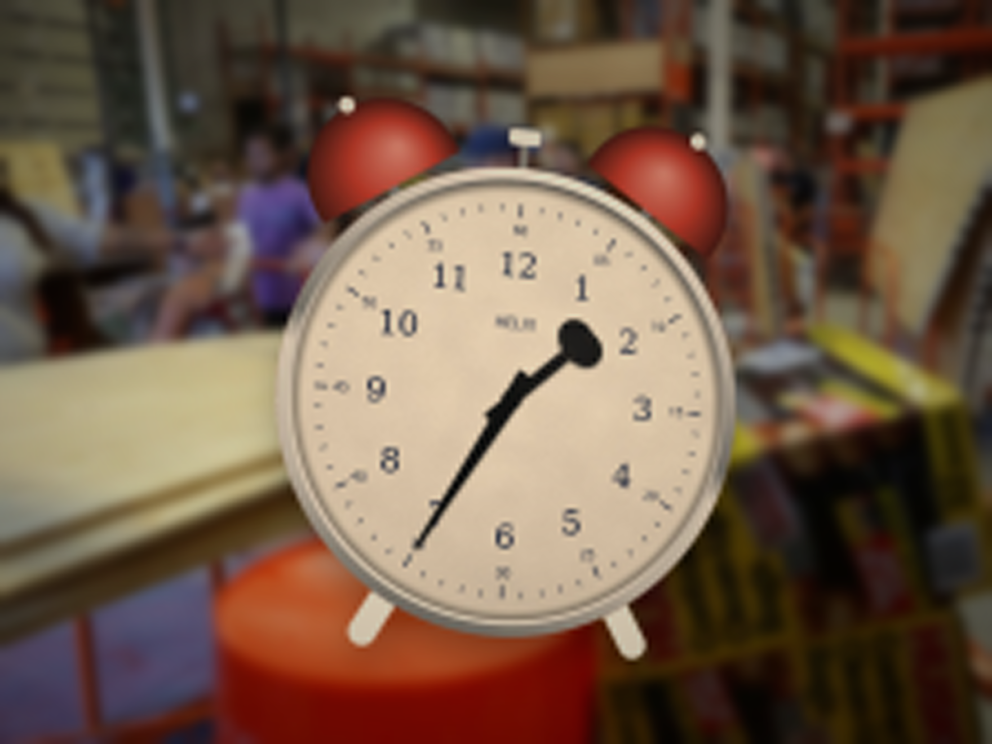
{"hour": 1, "minute": 35}
